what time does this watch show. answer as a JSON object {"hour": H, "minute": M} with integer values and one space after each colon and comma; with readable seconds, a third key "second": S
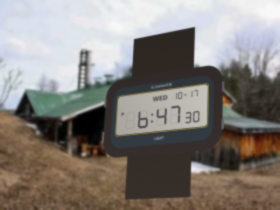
{"hour": 6, "minute": 47, "second": 30}
